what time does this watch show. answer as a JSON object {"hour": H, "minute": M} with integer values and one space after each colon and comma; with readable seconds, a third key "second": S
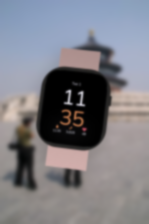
{"hour": 11, "minute": 35}
